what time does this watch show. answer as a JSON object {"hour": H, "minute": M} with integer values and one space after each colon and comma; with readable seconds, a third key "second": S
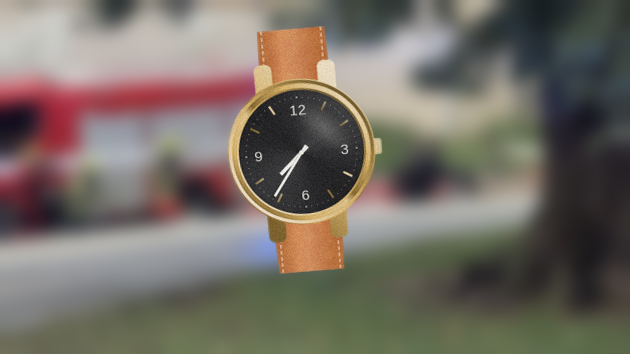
{"hour": 7, "minute": 36}
